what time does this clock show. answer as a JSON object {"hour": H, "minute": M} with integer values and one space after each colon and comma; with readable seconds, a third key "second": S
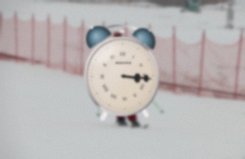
{"hour": 3, "minute": 16}
